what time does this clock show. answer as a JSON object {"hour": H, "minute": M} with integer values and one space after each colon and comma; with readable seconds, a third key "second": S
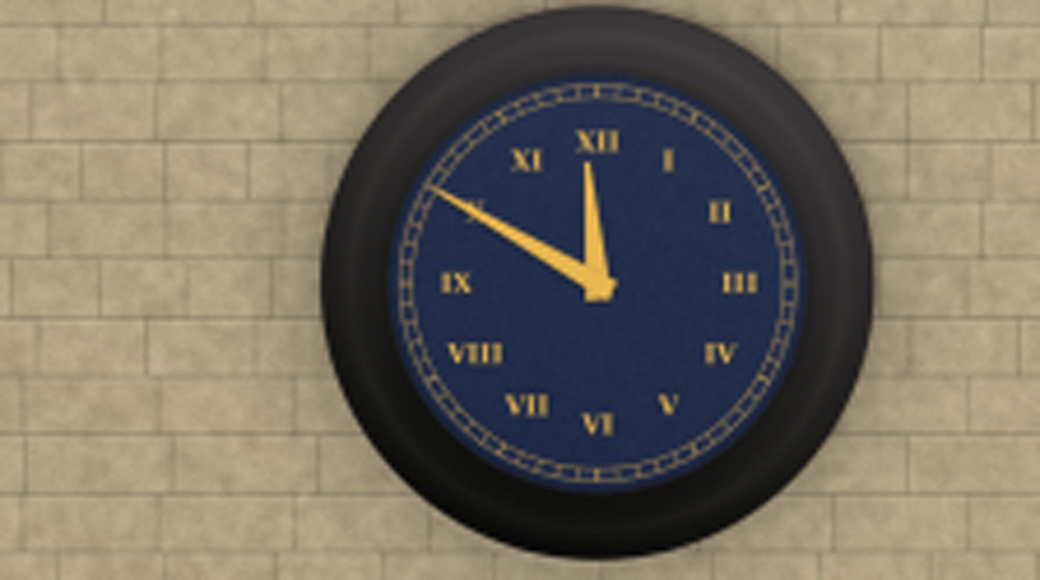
{"hour": 11, "minute": 50}
